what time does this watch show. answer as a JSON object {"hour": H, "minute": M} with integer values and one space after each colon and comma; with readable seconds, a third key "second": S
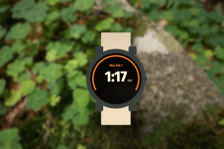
{"hour": 1, "minute": 17}
